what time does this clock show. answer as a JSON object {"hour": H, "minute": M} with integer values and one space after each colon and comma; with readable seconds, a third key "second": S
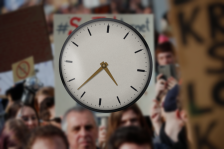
{"hour": 4, "minute": 37}
